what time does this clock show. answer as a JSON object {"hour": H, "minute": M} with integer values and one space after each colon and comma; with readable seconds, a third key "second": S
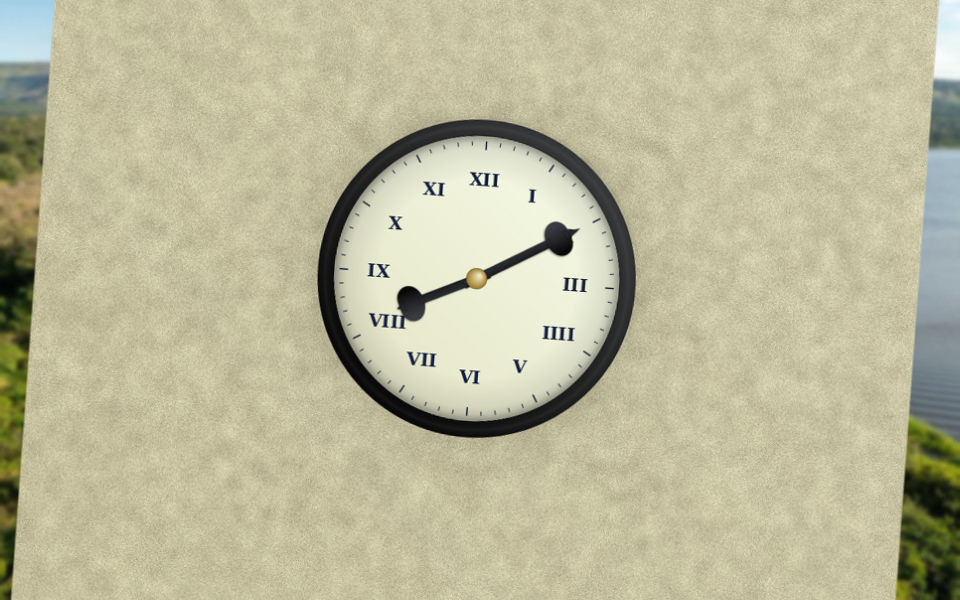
{"hour": 8, "minute": 10}
